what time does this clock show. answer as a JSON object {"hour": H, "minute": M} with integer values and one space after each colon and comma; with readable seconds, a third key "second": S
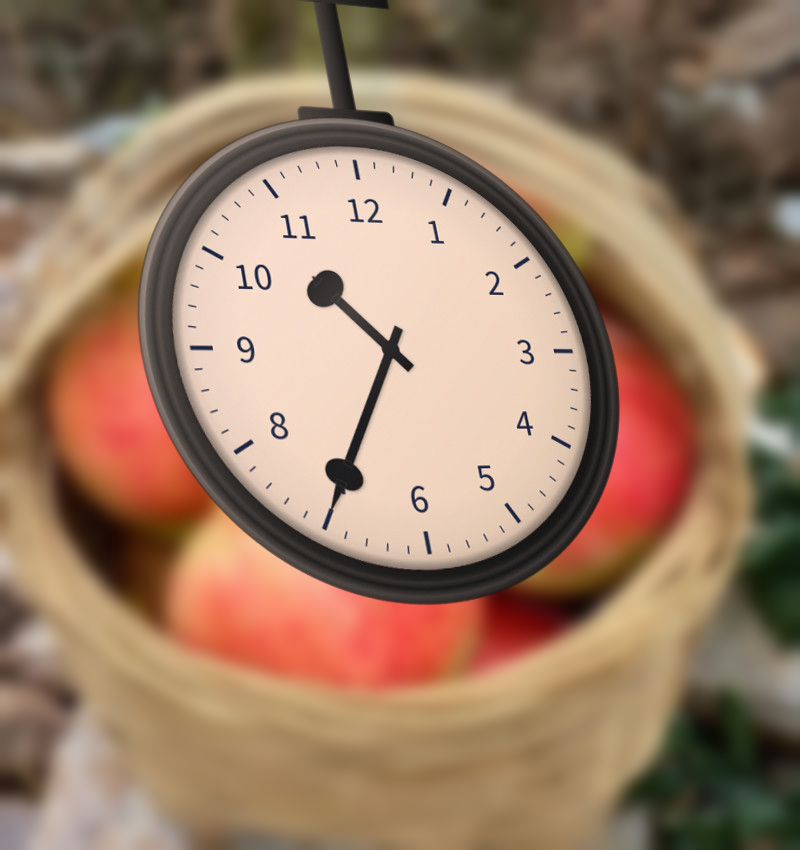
{"hour": 10, "minute": 35}
